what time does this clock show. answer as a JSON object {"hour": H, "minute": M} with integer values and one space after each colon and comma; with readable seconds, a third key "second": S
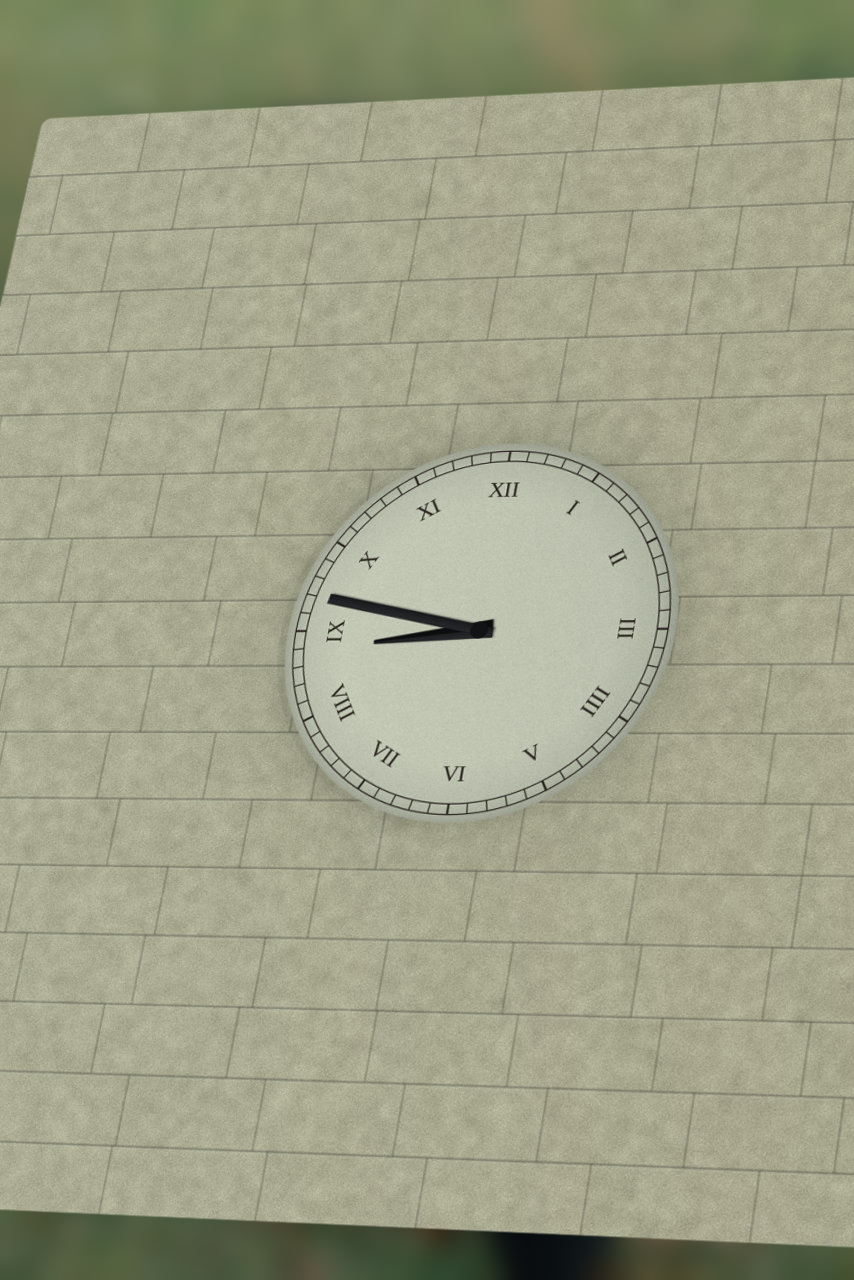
{"hour": 8, "minute": 47}
